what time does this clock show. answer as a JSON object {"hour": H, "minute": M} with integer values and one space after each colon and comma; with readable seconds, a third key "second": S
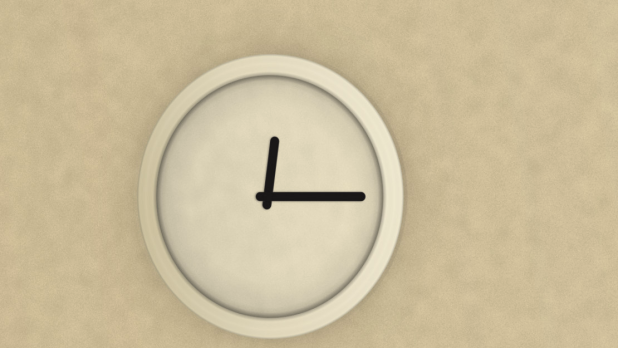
{"hour": 12, "minute": 15}
